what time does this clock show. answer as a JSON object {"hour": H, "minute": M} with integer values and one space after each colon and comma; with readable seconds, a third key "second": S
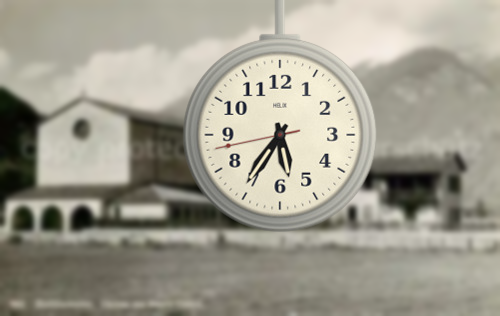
{"hour": 5, "minute": 35, "second": 43}
